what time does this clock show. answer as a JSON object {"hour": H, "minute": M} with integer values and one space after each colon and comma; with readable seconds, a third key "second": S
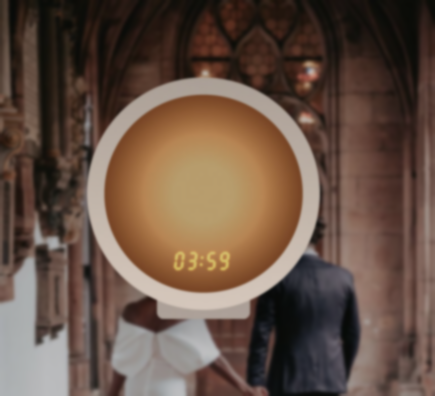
{"hour": 3, "minute": 59}
